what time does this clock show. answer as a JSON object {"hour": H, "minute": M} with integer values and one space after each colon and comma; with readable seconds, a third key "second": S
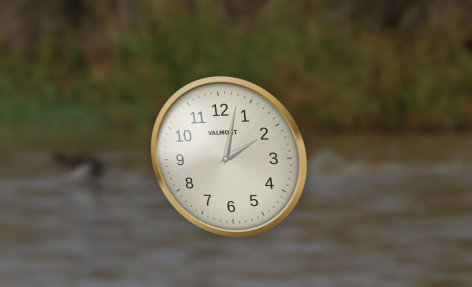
{"hour": 2, "minute": 3}
